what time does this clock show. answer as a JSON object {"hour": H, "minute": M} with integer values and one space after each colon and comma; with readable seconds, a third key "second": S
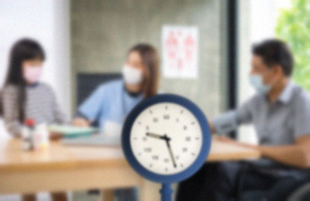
{"hour": 9, "minute": 27}
